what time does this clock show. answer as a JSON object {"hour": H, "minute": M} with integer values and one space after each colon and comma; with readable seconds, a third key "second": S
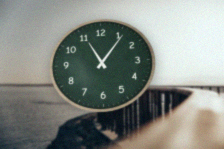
{"hour": 11, "minute": 6}
